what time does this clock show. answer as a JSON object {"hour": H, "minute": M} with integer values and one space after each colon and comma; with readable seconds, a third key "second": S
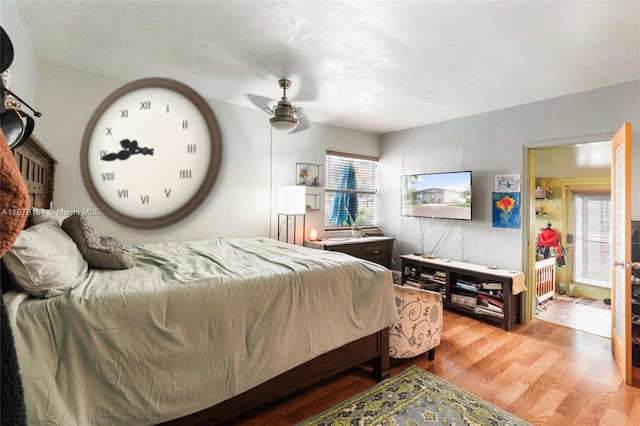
{"hour": 9, "minute": 44}
